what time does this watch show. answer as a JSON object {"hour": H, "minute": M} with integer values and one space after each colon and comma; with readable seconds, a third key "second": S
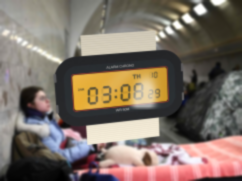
{"hour": 3, "minute": 8}
